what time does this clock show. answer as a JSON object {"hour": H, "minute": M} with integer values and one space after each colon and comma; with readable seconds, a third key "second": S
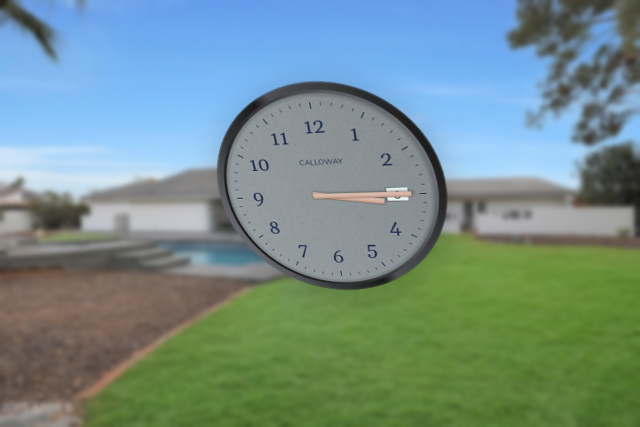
{"hour": 3, "minute": 15}
